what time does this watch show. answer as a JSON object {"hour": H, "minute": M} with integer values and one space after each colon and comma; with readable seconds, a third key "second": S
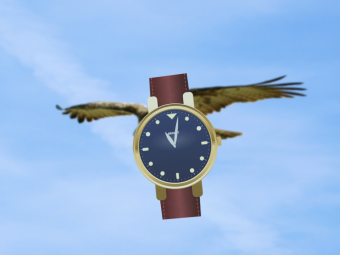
{"hour": 11, "minute": 2}
